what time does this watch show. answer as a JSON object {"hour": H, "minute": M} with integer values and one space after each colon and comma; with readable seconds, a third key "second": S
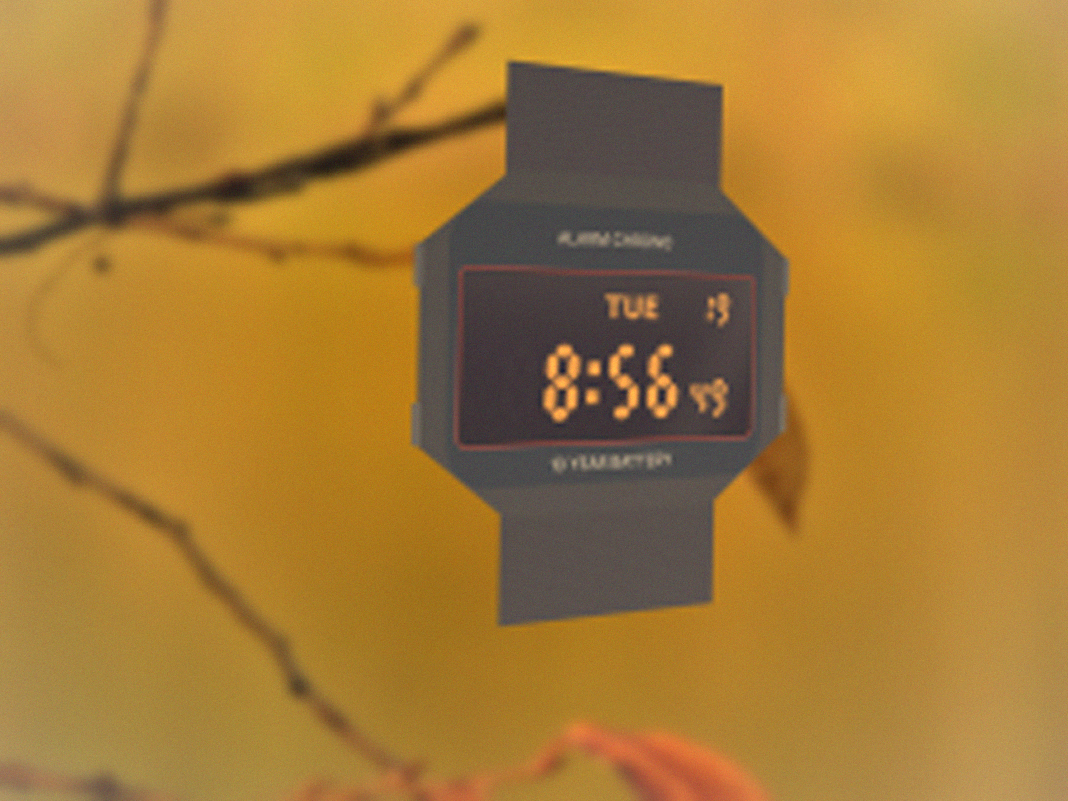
{"hour": 8, "minute": 56, "second": 49}
